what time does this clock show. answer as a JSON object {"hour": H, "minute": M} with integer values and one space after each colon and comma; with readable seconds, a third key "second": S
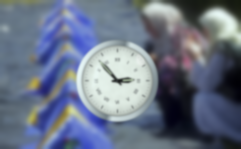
{"hour": 2, "minute": 53}
